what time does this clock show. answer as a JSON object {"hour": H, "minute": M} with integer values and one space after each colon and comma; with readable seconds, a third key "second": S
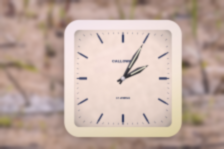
{"hour": 2, "minute": 5}
